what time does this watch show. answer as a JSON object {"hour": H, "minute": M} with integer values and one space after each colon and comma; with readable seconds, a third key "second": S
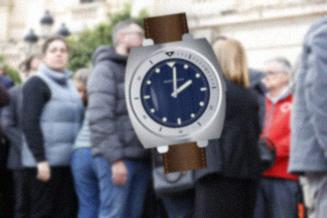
{"hour": 2, "minute": 1}
